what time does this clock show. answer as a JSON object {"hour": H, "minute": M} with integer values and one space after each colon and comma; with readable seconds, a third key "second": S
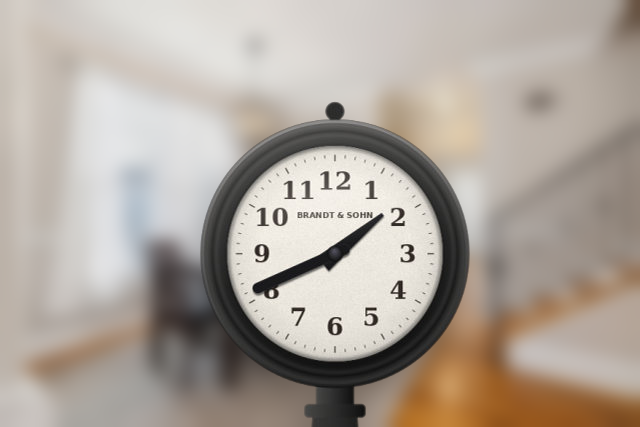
{"hour": 1, "minute": 41}
